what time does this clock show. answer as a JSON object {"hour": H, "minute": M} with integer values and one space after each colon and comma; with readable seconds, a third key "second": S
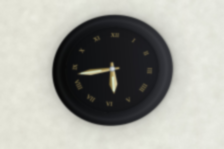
{"hour": 5, "minute": 43}
